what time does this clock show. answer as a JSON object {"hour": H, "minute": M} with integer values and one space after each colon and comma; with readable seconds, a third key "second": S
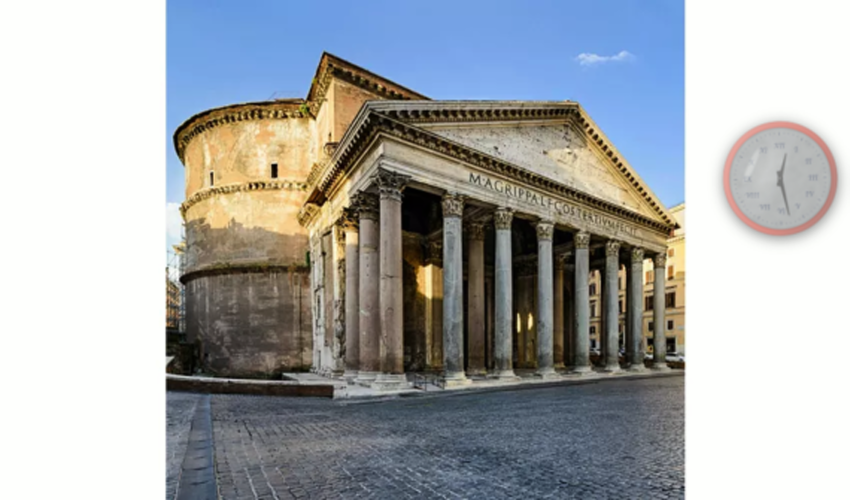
{"hour": 12, "minute": 28}
